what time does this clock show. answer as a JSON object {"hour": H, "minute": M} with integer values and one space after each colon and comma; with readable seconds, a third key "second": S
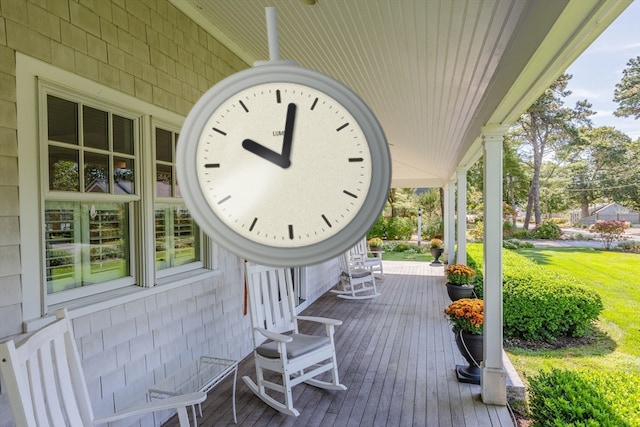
{"hour": 10, "minute": 2}
